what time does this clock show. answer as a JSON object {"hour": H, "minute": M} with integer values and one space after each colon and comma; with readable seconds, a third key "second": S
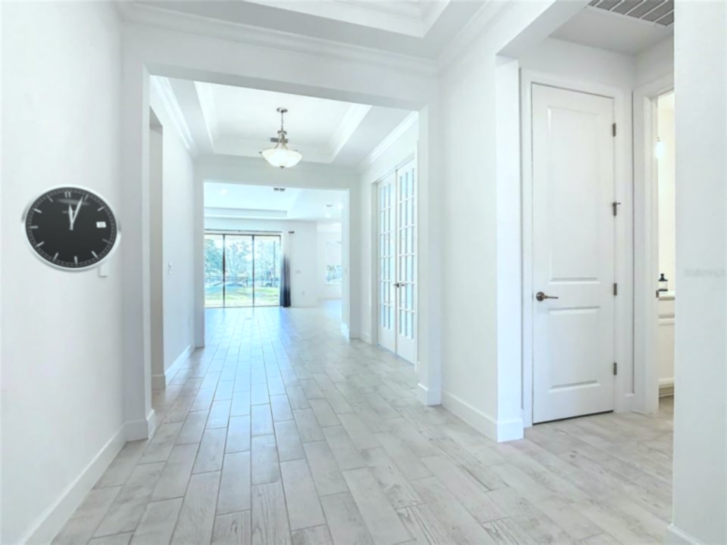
{"hour": 12, "minute": 4}
